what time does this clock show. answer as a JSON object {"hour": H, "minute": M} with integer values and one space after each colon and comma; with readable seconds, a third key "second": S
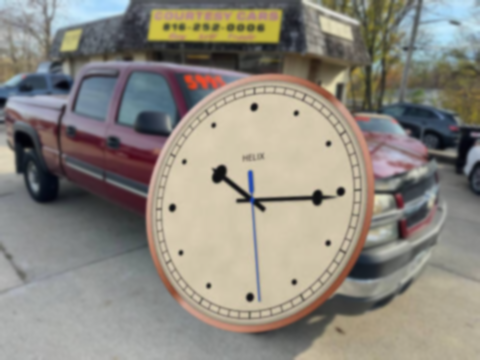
{"hour": 10, "minute": 15, "second": 29}
